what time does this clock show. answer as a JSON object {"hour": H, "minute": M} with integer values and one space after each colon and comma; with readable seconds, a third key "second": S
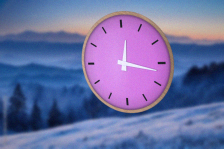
{"hour": 12, "minute": 17}
